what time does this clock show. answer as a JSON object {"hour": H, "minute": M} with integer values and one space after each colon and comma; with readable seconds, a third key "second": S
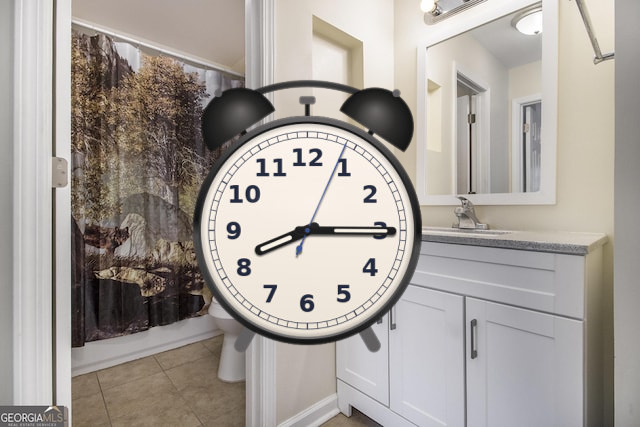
{"hour": 8, "minute": 15, "second": 4}
